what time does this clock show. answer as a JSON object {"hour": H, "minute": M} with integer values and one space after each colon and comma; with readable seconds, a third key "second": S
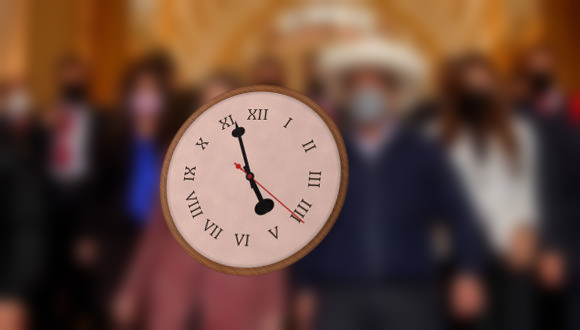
{"hour": 4, "minute": 56, "second": 21}
